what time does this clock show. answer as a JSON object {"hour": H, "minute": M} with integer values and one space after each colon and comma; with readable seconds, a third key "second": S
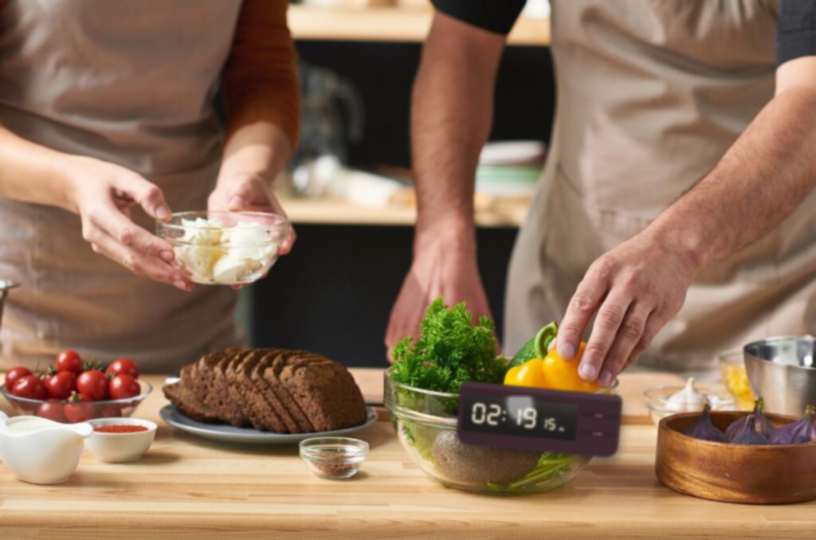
{"hour": 2, "minute": 19}
